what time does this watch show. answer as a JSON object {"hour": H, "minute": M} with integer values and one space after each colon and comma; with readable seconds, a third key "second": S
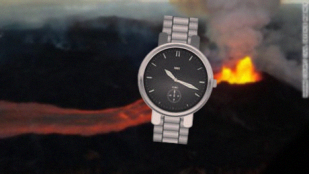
{"hour": 10, "minute": 18}
